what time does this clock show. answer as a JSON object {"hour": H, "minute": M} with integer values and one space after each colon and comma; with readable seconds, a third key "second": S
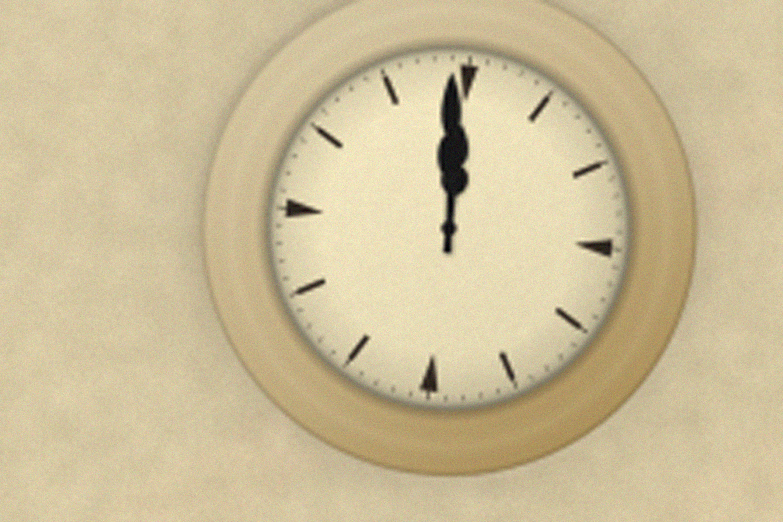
{"hour": 11, "minute": 59}
